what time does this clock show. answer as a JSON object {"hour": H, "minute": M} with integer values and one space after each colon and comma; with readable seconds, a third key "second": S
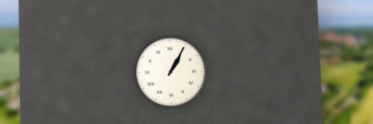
{"hour": 1, "minute": 5}
